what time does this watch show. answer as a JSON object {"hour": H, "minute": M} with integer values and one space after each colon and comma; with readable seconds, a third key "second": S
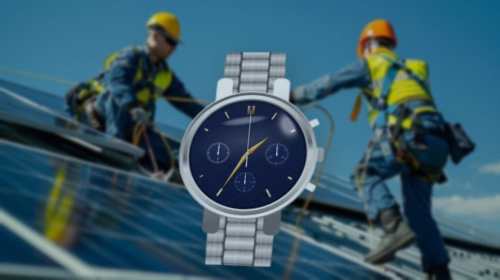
{"hour": 1, "minute": 35}
